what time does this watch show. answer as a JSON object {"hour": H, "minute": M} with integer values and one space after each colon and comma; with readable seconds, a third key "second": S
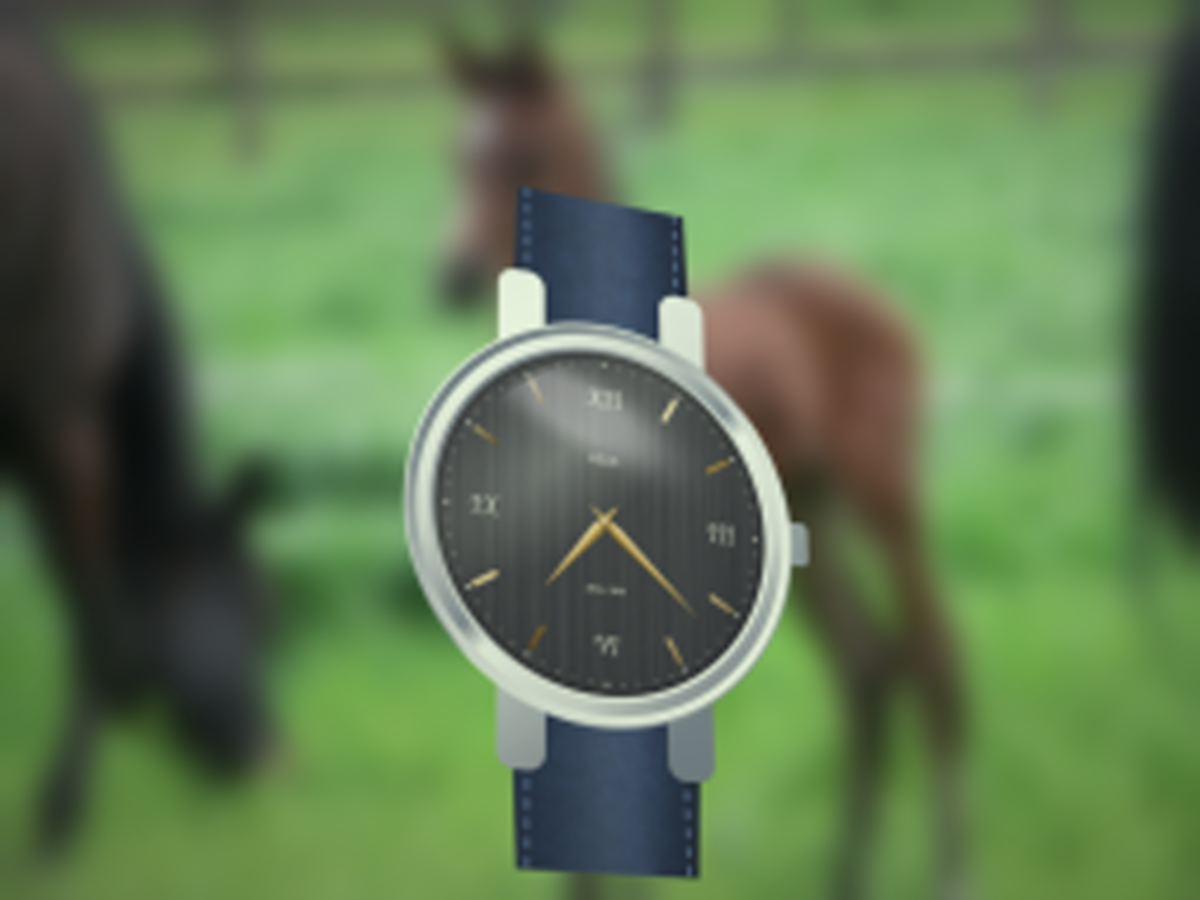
{"hour": 7, "minute": 22}
